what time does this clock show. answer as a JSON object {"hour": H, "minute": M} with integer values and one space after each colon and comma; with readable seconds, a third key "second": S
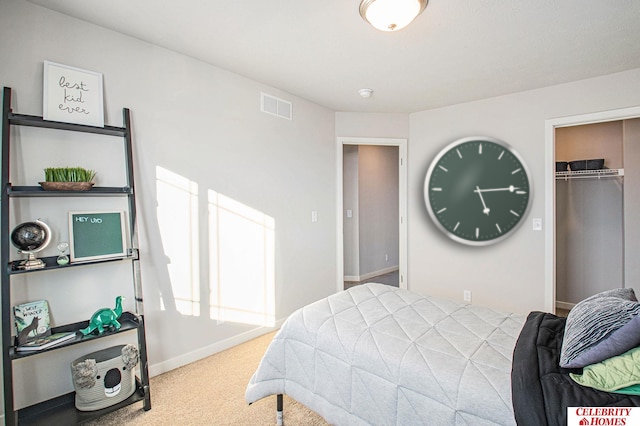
{"hour": 5, "minute": 14}
